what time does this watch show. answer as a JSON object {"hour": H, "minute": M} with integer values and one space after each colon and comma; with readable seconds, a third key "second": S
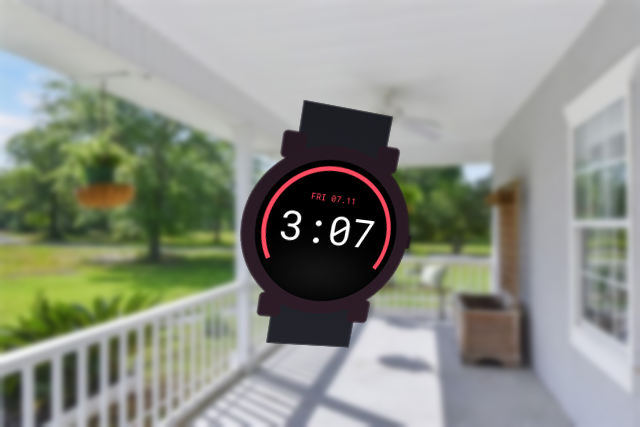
{"hour": 3, "minute": 7}
